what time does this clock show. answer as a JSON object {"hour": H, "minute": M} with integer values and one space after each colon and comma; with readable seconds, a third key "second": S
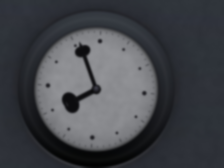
{"hour": 7, "minute": 56}
